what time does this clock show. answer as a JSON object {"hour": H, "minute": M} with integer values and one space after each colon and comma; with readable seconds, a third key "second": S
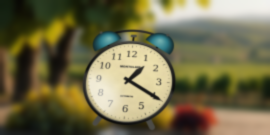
{"hour": 1, "minute": 20}
